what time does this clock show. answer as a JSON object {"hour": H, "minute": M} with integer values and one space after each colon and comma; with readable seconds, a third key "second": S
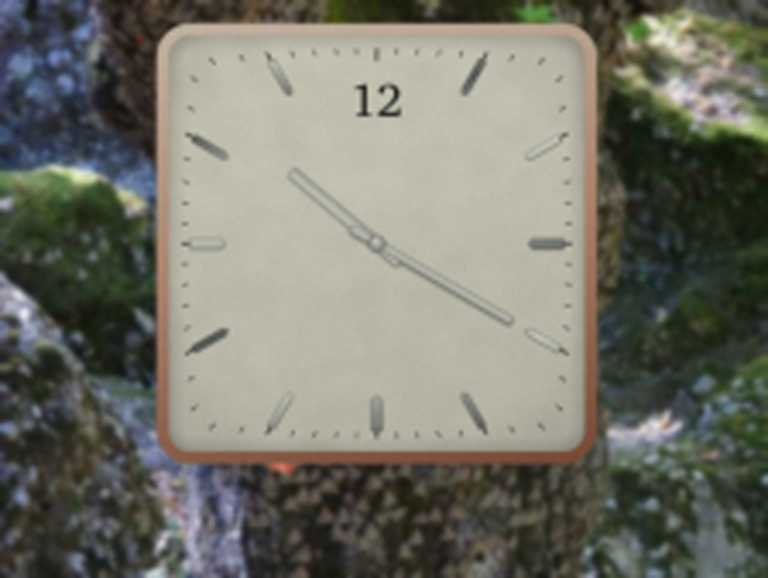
{"hour": 10, "minute": 20}
